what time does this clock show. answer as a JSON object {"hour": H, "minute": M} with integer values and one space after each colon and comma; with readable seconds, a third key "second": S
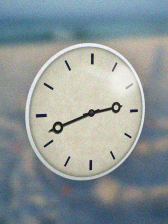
{"hour": 2, "minute": 42}
